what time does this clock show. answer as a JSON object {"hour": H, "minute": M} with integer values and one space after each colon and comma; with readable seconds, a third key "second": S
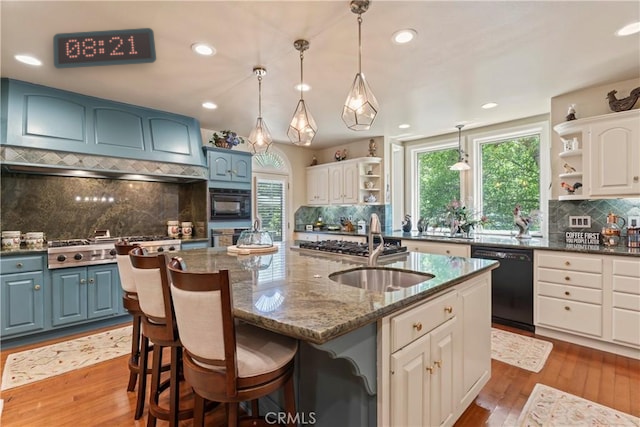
{"hour": 8, "minute": 21}
